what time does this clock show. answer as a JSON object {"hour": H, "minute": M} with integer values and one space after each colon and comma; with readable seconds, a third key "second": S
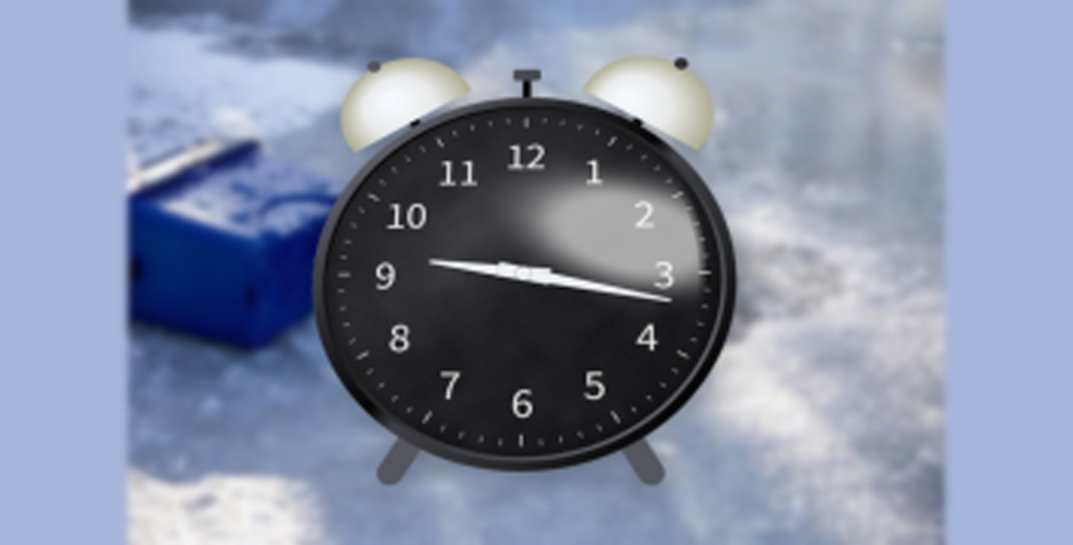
{"hour": 9, "minute": 17}
